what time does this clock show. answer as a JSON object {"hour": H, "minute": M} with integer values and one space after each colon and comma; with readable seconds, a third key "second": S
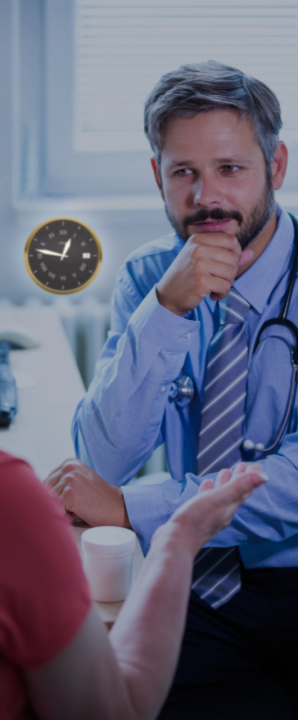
{"hour": 12, "minute": 47}
